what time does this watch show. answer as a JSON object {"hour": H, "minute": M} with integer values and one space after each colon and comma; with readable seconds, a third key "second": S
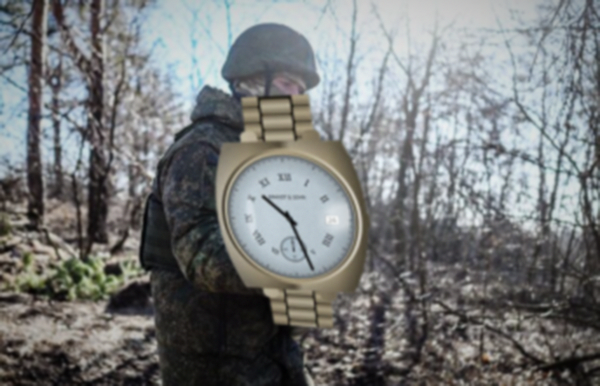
{"hour": 10, "minute": 27}
